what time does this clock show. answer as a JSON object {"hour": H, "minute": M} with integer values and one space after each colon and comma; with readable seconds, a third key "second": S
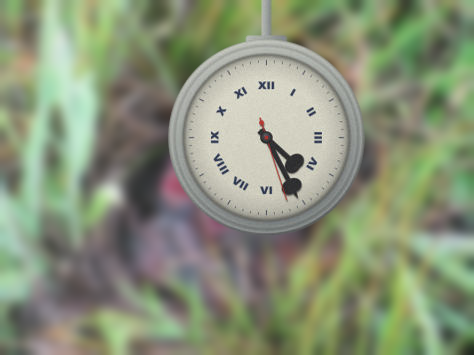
{"hour": 4, "minute": 25, "second": 27}
